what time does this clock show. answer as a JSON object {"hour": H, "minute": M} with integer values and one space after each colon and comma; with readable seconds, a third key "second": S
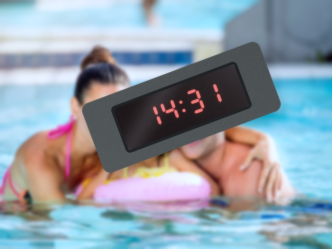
{"hour": 14, "minute": 31}
